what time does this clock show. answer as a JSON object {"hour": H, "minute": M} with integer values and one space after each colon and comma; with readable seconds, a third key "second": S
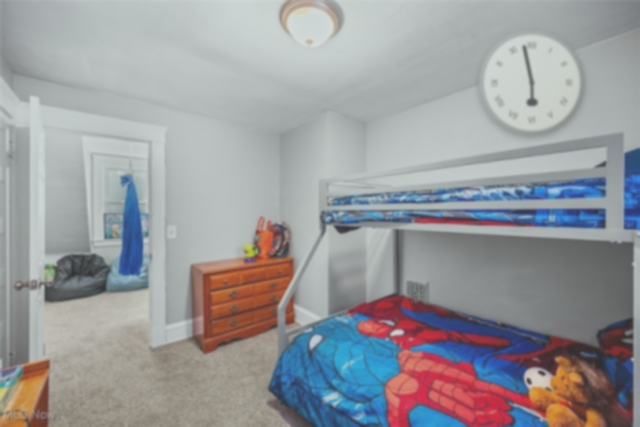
{"hour": 5, "minute": 58}
